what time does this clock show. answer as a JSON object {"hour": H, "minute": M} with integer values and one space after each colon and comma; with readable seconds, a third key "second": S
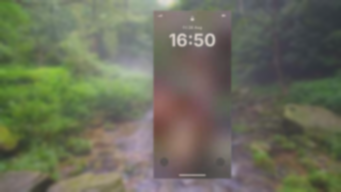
{"hour": 16, "minute": 50}
